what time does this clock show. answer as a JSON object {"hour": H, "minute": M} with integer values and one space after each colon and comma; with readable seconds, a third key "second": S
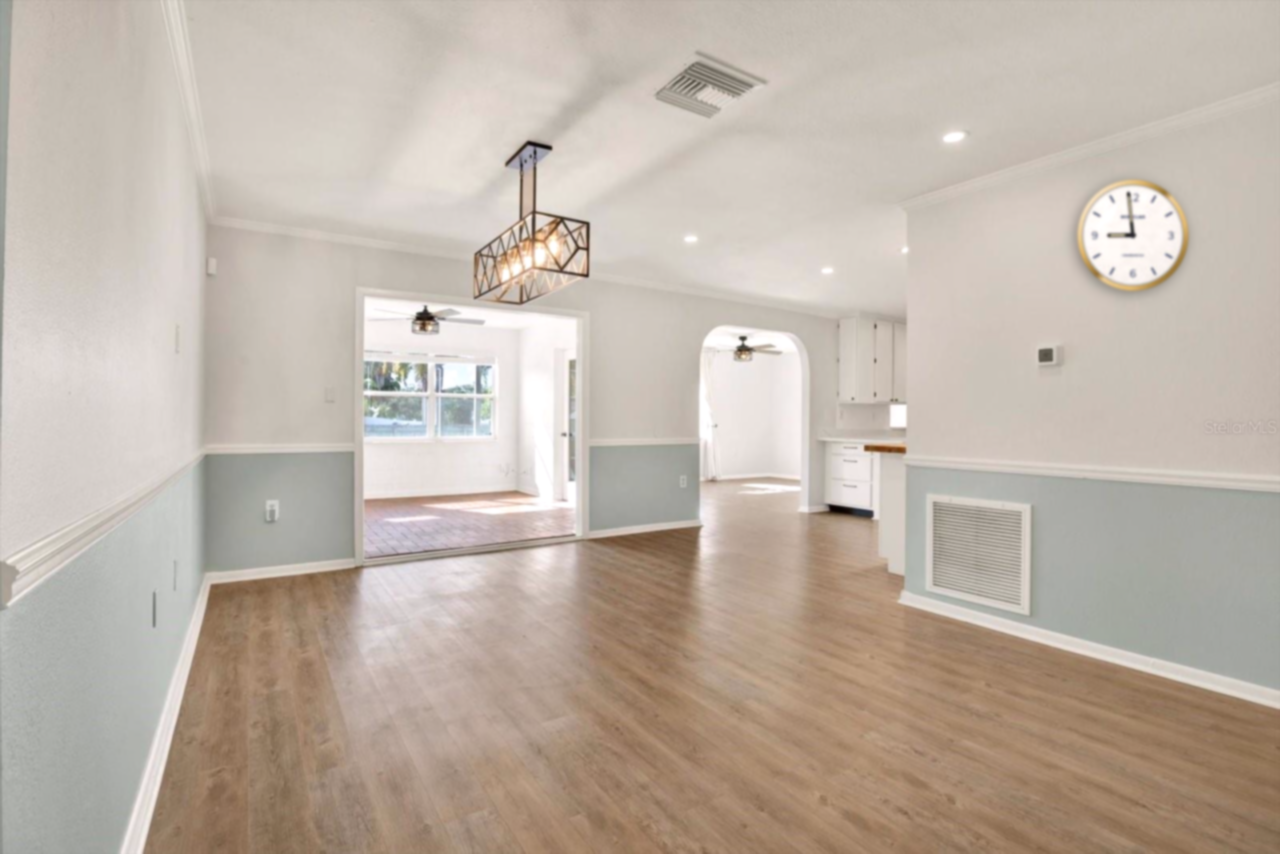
{"hour": 8, "minute": 59}
